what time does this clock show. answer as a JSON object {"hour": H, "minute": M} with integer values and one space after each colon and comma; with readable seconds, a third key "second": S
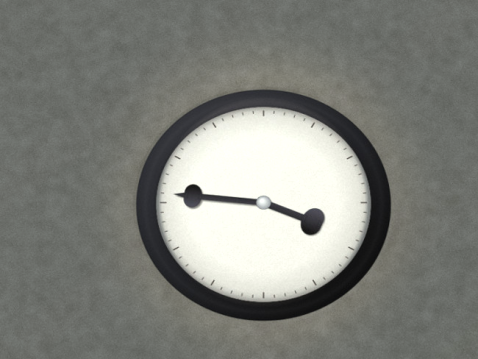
{"hour": 3, "minute": 46}
